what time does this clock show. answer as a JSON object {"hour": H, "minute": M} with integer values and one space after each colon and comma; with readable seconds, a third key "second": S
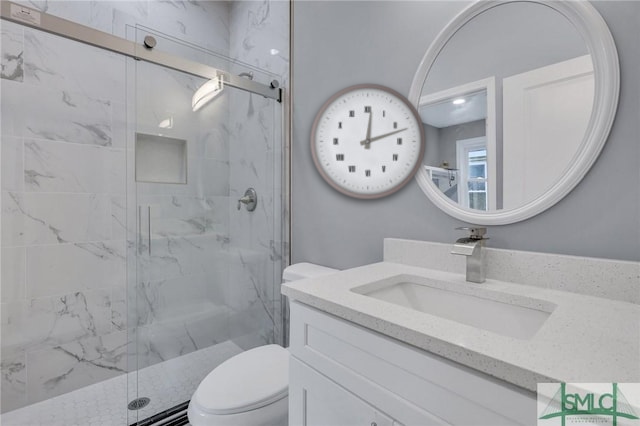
{"hour": 12, "minute": 12}
